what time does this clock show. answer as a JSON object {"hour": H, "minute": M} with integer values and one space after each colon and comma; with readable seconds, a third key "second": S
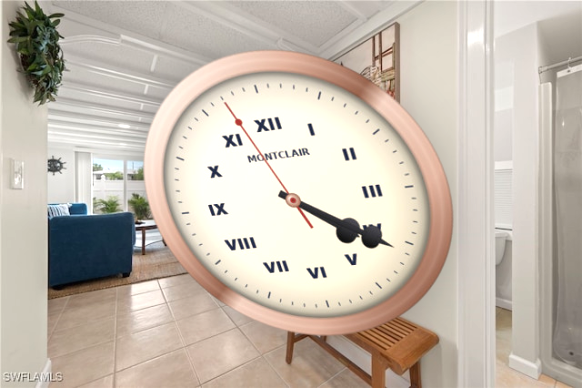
{"hour": 4, "minute": 20, "second": 57}
